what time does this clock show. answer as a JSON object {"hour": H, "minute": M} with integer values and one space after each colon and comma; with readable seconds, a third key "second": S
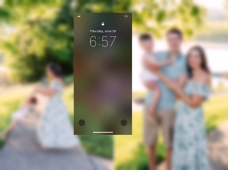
{"hour": 6, "minute": 57}
